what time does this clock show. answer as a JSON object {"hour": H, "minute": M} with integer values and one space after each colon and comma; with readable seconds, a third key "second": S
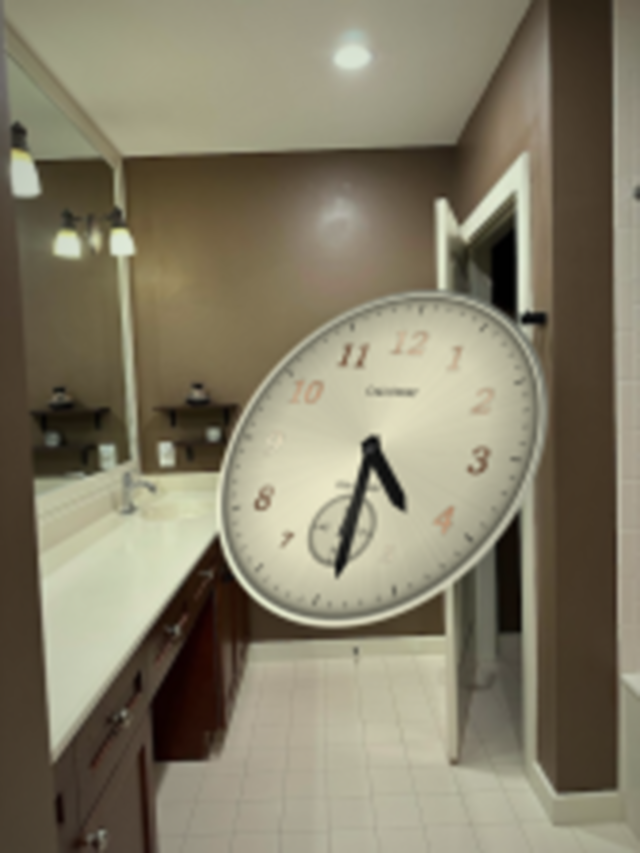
{"hour": 4, "minute": 29}
